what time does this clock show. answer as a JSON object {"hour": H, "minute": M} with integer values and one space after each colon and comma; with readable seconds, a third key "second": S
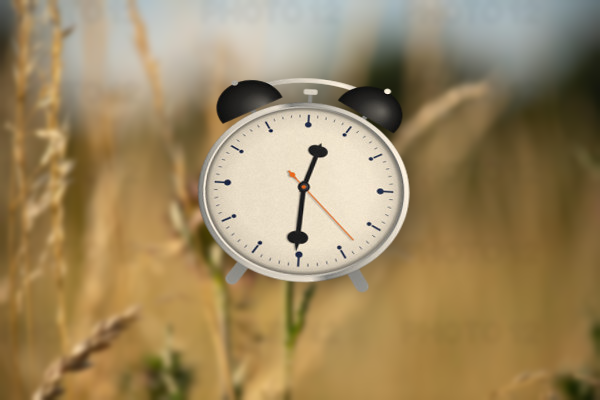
{"hour": 12, "minute": 30, "second": 23}
